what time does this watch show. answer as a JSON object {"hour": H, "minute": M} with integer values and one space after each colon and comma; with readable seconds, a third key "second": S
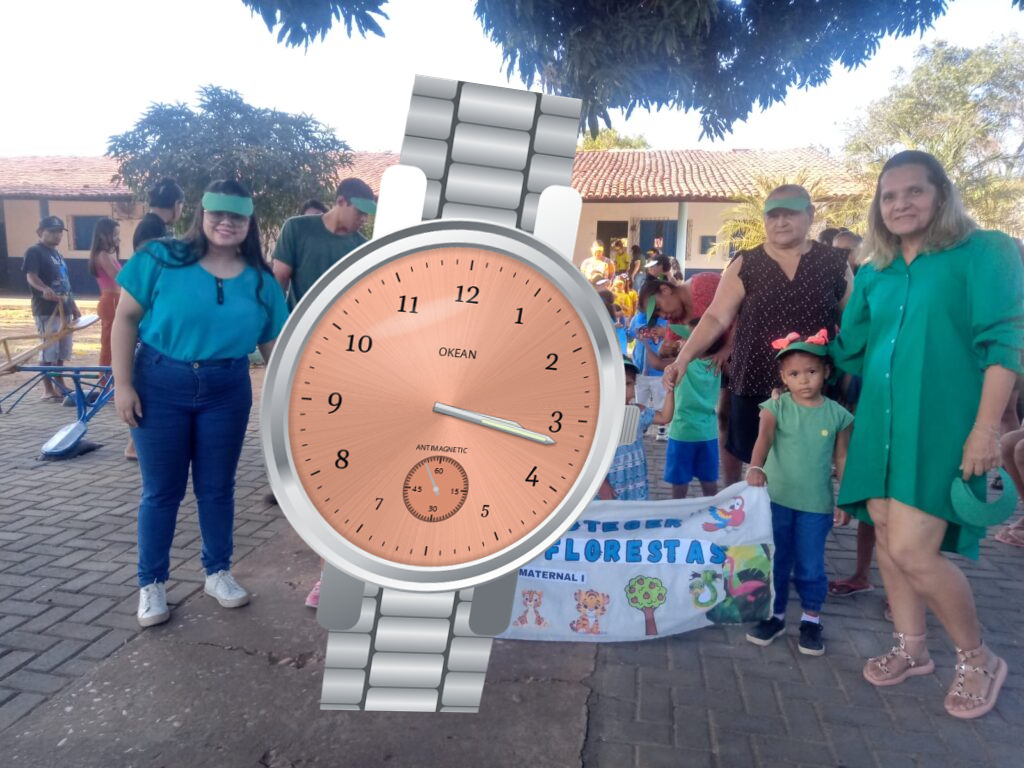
{"hour": 3, "minute": 16, "second": 55}
